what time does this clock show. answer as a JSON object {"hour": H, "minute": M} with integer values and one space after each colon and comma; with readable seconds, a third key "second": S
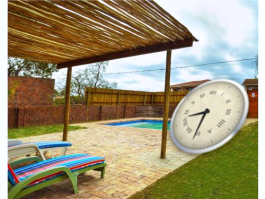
{"hour": 8, "minute": 31}
